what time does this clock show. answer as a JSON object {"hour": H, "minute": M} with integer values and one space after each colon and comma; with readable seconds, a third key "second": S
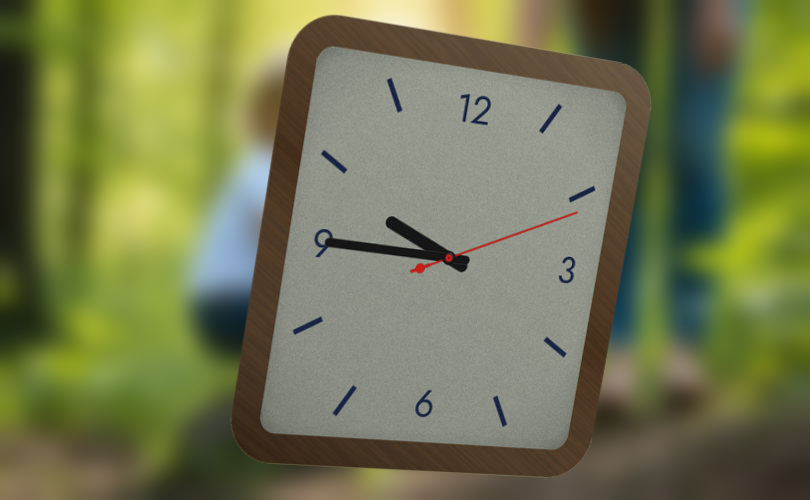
{"hour": 9, "minute": 45, "second": 11}
